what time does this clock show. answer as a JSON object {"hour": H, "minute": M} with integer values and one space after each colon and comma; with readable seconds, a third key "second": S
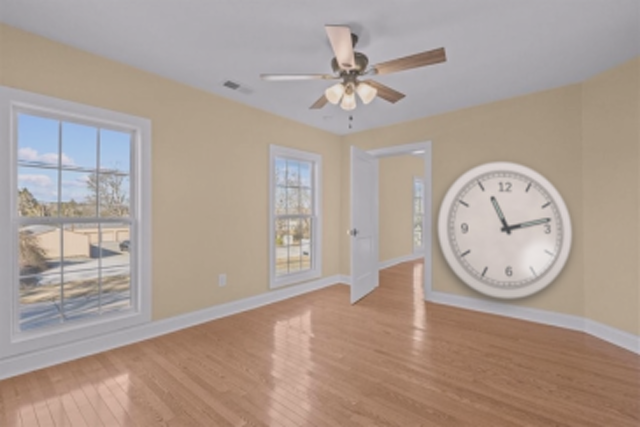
{"hour": 11, "minute": 13}
